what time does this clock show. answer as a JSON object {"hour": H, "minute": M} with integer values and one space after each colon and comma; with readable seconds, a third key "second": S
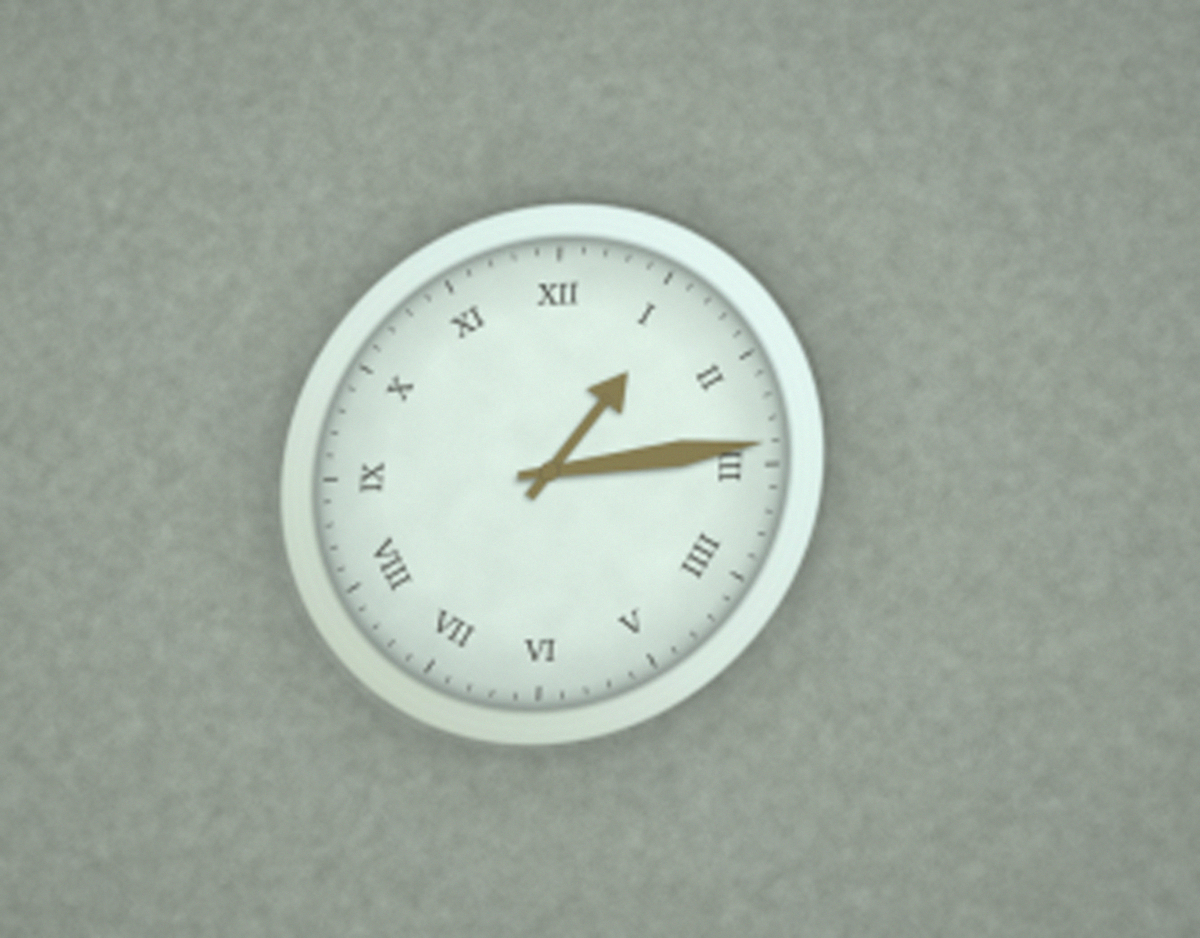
{"hour": 1, "minute": 14}
